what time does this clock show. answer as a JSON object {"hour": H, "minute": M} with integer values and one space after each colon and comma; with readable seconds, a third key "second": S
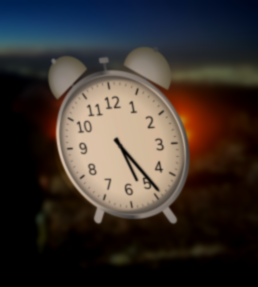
{"hour": 5, "minute": 24}
